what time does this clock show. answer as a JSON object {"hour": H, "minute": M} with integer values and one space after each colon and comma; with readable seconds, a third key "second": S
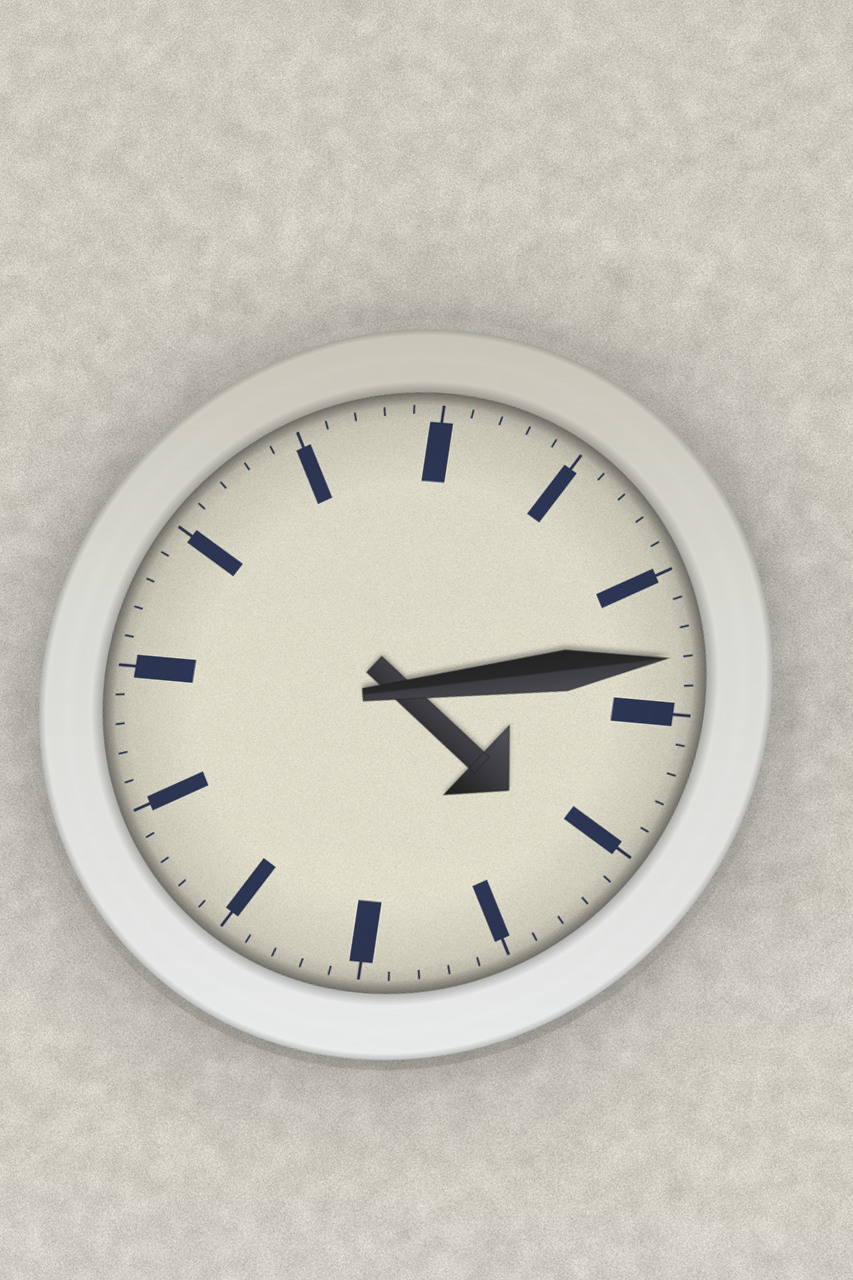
{"hour": 4, "minute": 13}
